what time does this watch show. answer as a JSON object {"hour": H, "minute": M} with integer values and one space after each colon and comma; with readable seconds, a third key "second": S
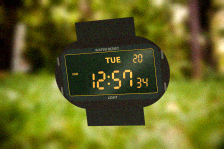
{"hour": 12, "minute": 57, "second": 34}
